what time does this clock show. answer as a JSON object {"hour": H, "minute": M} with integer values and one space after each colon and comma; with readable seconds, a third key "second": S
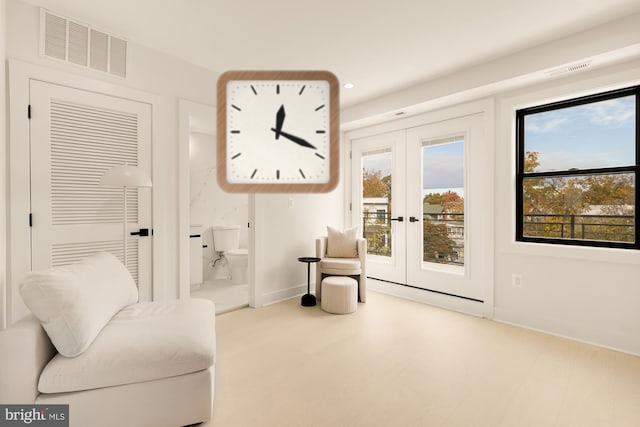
{"hour": 12, "minute": 19}
